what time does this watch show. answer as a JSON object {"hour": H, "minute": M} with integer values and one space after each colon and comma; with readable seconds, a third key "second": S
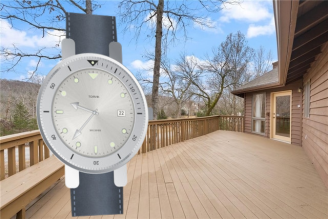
{"hour": 9, "minute": 37}
